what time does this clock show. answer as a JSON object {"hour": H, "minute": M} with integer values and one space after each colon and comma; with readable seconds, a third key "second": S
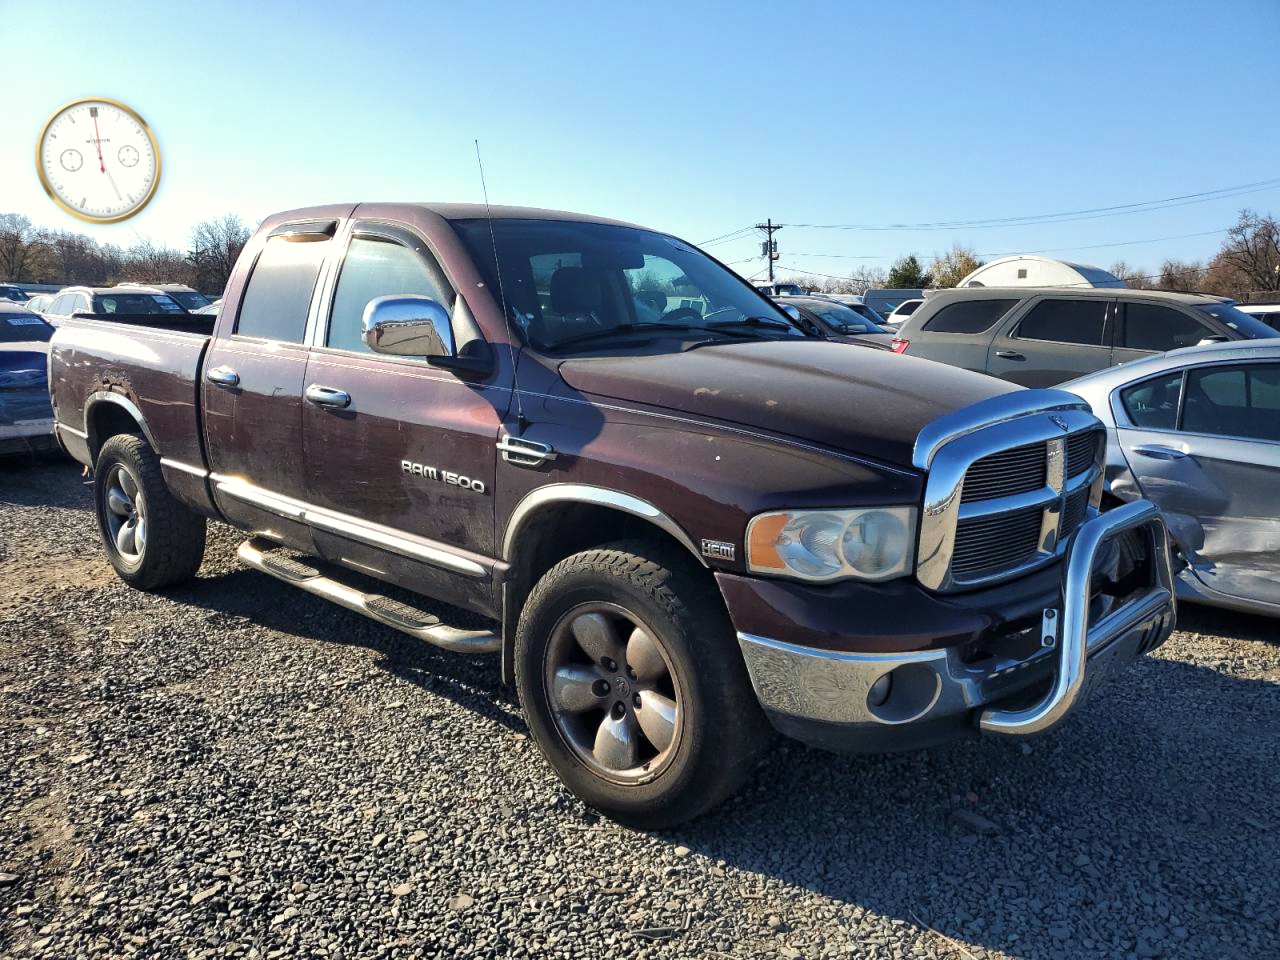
{"hour": 11, "minute": 27}
